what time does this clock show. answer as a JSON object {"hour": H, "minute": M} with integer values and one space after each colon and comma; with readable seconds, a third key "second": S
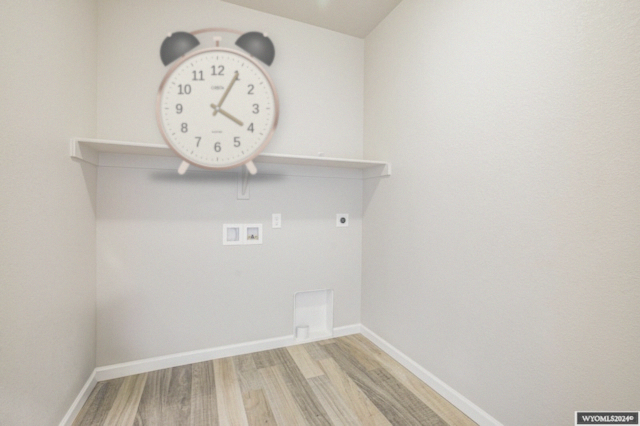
{"hour": 4, "minute": 5}
